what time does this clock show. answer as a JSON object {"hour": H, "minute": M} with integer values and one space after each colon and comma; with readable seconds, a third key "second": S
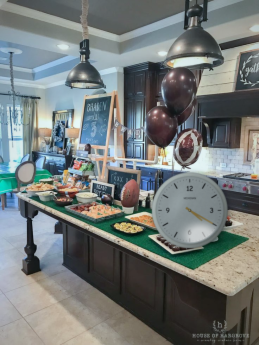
{"hour": 4, "minute": 20}
